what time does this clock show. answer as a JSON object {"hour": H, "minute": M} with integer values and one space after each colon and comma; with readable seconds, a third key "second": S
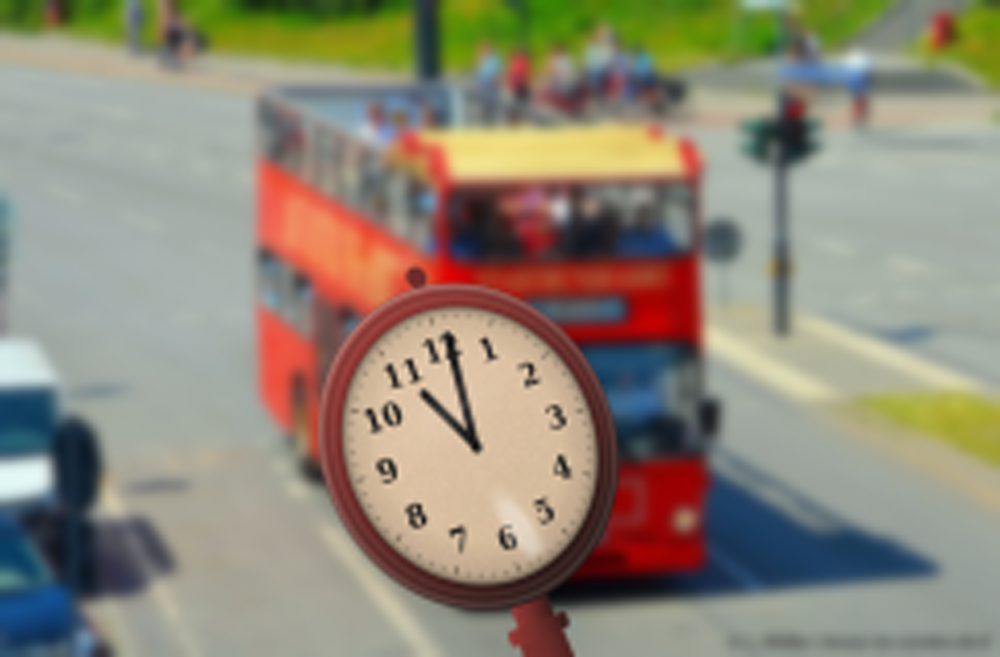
{"hour": 11, "minute": 1}
